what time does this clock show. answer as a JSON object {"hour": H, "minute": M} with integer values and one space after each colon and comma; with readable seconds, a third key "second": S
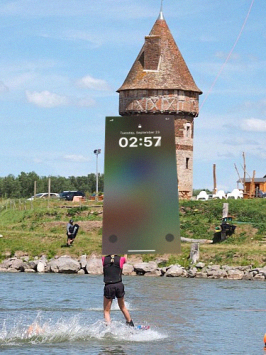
{"hour": 2, "minute": 57}
